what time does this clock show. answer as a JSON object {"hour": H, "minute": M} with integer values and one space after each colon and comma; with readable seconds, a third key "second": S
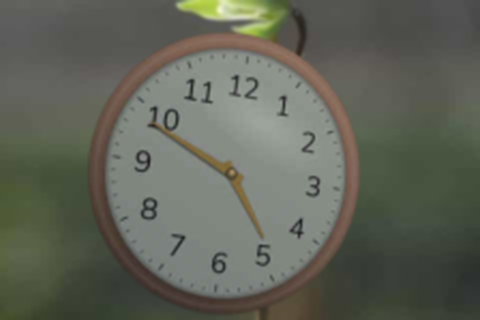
{"hour": 4, "minute": 49}
